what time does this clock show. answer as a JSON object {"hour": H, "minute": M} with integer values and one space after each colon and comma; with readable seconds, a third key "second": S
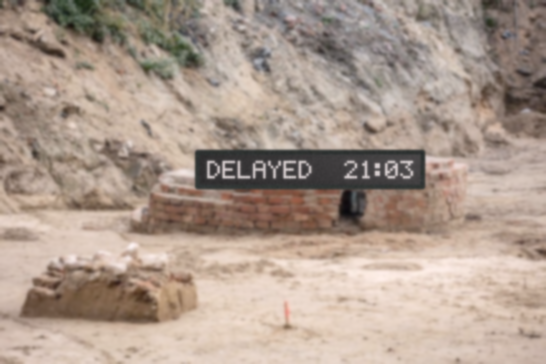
{"hour": 21, "minute": 3}
